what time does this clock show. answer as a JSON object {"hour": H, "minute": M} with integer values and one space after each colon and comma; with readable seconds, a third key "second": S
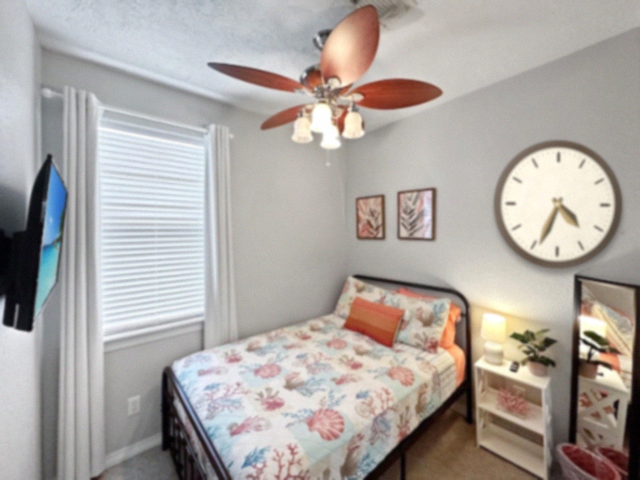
{"hour": 4, "minute": 34}
